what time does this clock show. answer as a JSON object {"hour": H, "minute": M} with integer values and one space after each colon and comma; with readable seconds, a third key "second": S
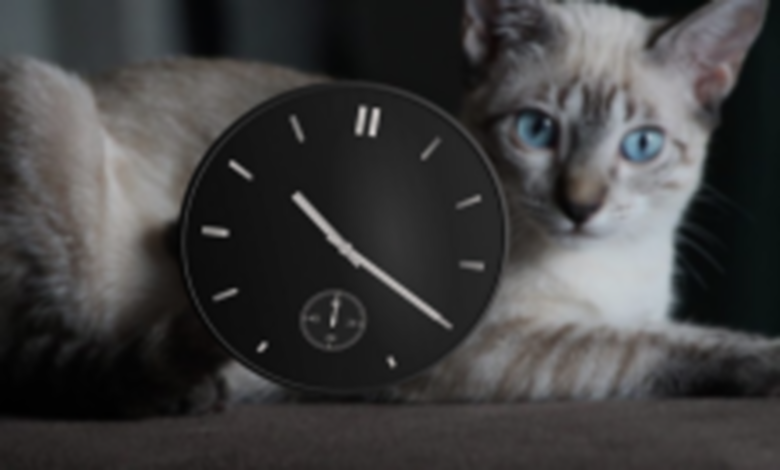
{"hour": 10, "minute": 20}
